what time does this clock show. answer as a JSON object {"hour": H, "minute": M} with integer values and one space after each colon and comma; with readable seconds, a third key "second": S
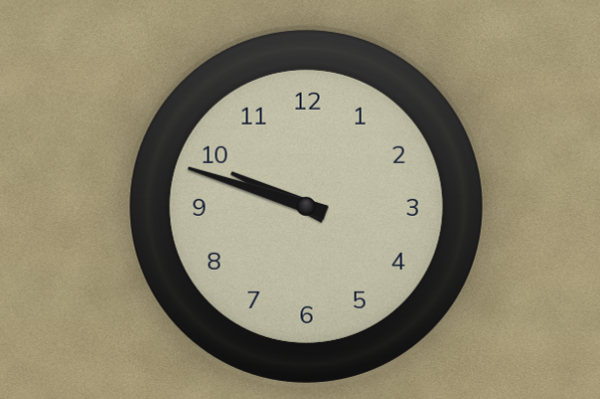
{"hour": 9, "minute": 48}
